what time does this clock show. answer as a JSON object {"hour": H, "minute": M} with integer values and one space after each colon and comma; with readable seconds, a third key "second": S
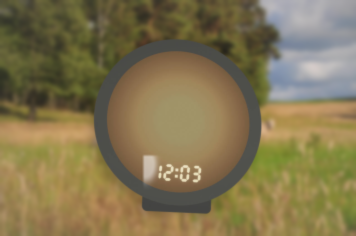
{"hour": 12, "minute": 3}
